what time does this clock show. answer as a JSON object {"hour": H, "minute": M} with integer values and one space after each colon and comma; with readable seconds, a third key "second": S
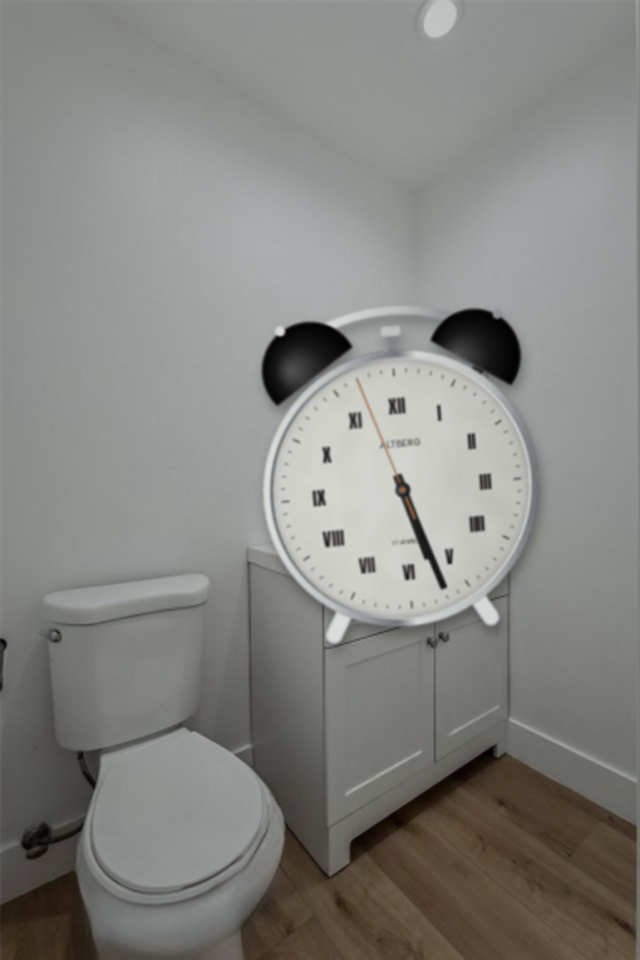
{"hour": 5, "minute": 26, "second": 57}
